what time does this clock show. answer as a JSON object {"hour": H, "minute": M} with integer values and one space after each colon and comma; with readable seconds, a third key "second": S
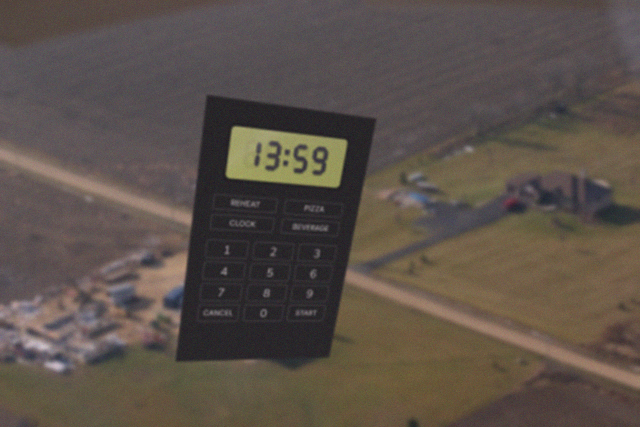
{"hour": 13, "minute": 59}
